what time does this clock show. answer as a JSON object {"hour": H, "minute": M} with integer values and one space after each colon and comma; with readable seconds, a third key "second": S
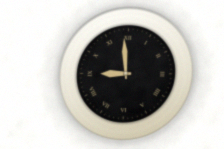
{"hour": 8, "minute": 59}
